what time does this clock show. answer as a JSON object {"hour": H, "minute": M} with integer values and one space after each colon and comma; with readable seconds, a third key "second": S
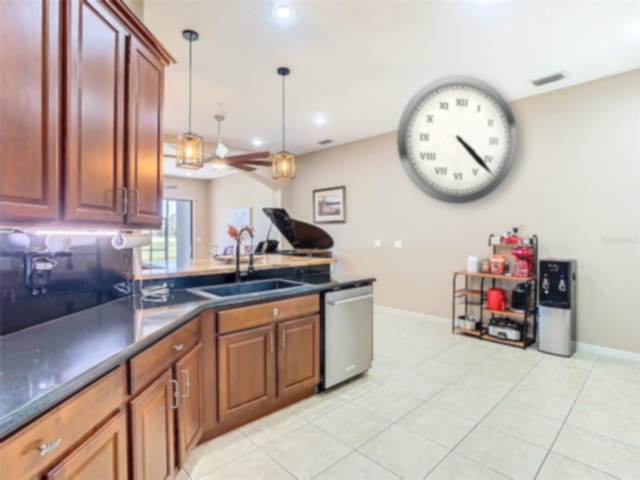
{"hour": 4, "minute": 22}
